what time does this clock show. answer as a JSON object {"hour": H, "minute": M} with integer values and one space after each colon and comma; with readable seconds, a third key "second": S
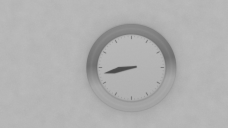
{"hour": 8, "minute": 43}
